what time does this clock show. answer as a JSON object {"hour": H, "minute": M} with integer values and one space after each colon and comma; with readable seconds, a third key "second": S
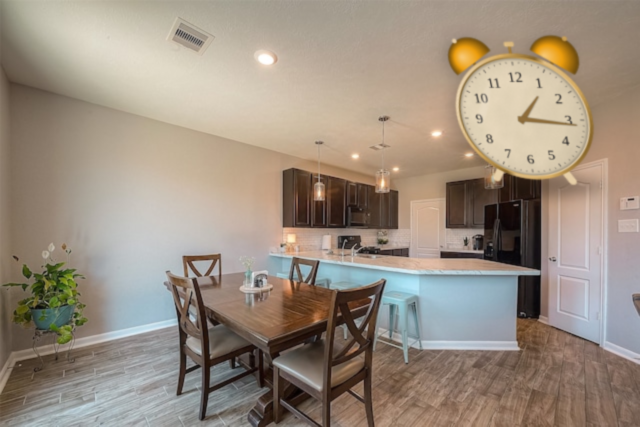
{"hour": 1, "minute": 16}
